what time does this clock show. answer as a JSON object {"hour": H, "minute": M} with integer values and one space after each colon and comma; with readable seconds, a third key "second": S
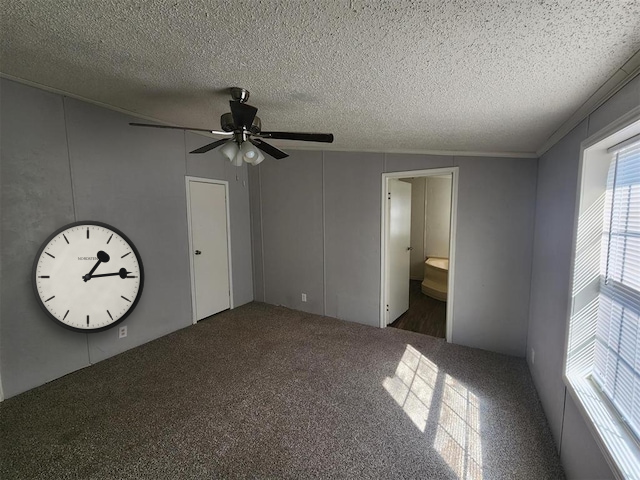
{"hour": 1, "minute": 14}
